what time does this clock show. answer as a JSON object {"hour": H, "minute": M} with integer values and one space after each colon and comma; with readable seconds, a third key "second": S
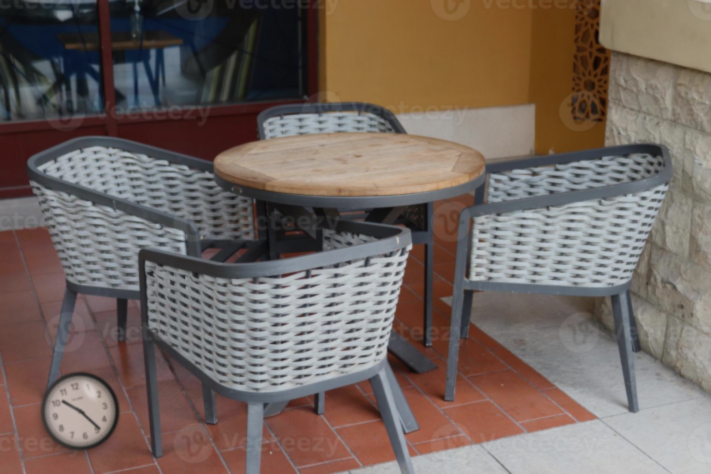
{"hour": 10, "minute": 24}
